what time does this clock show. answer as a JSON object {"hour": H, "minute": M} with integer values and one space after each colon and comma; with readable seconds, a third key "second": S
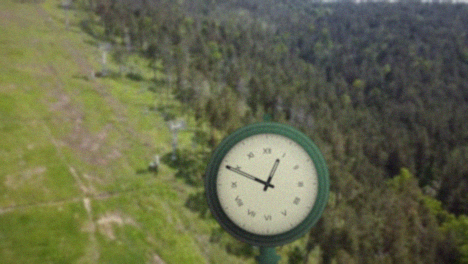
{"hour": 12, "minute": 49}
